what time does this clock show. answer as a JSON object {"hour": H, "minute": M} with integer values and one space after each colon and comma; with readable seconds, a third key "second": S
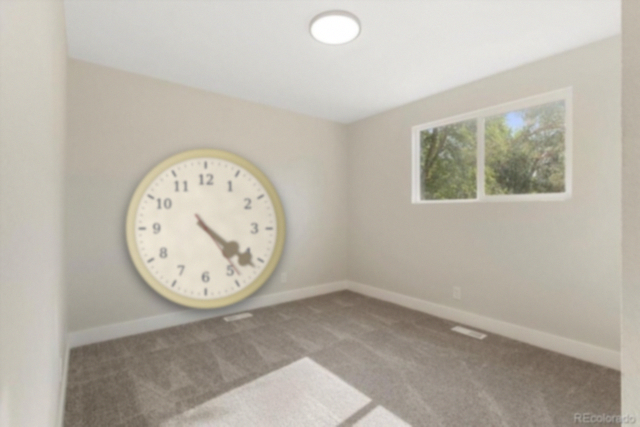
{"hour": 4, "minute": 21, "second": 24}
